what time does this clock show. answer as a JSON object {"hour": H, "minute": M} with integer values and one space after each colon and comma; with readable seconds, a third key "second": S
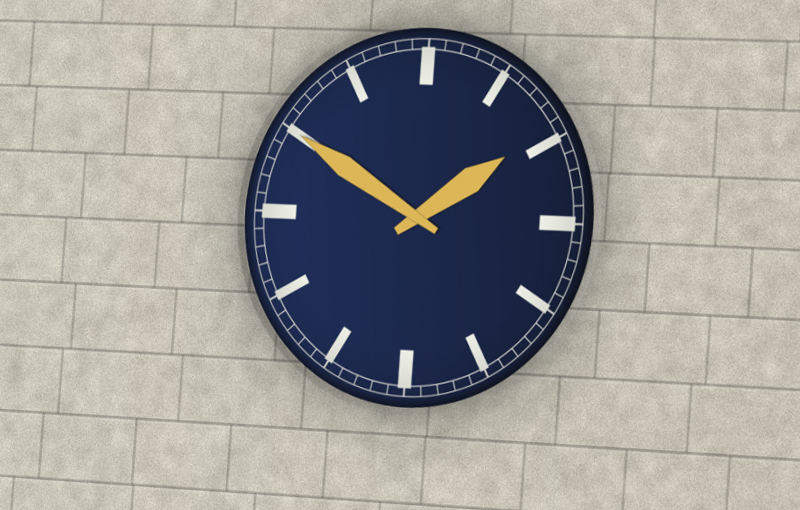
{"hour": 1, "minute": 50}
